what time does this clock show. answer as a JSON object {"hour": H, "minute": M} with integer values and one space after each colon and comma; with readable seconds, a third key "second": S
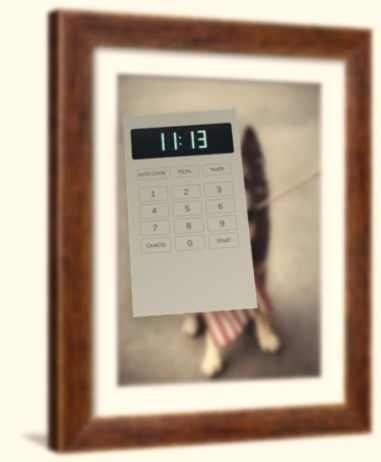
{"hour": 11, "minute": 13}
